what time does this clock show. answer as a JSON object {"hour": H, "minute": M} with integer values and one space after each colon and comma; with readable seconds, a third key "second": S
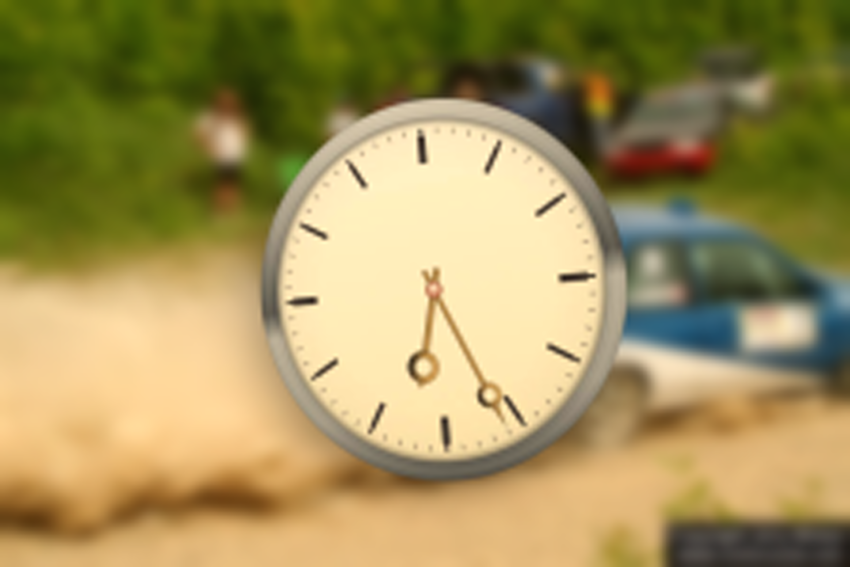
{"hour": 6, "minute": 26}
